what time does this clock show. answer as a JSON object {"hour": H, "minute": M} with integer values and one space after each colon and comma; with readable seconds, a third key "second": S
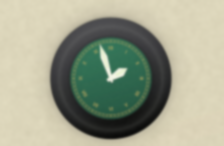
{"hour": 1, "minute": 57}
